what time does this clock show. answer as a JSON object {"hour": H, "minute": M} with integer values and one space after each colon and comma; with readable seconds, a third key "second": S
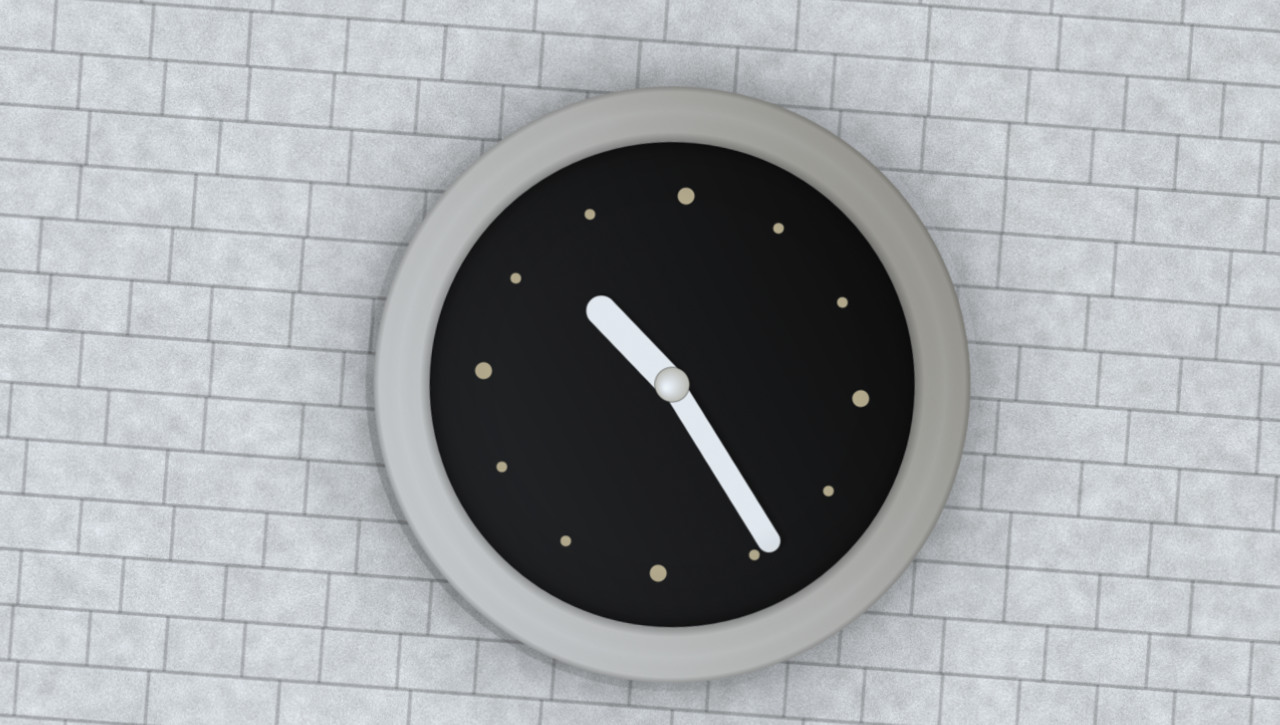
{"hour": 10, "minute": 24}
